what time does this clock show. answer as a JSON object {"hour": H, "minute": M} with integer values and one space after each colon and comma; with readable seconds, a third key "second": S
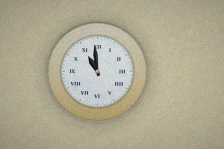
{"hour": 10, "minute": 59}
